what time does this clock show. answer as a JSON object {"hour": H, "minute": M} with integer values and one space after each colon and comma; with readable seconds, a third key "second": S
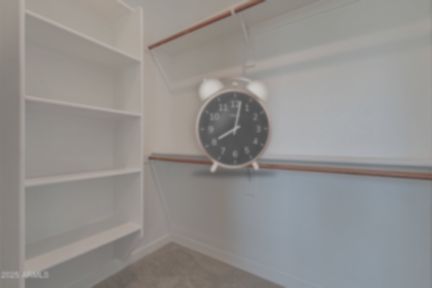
{"hour": 8, "minute": 2}
